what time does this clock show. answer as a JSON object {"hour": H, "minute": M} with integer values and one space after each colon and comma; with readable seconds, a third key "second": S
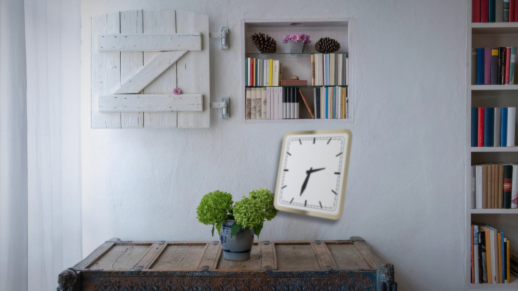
{"hour": 2, "minute": 33}
